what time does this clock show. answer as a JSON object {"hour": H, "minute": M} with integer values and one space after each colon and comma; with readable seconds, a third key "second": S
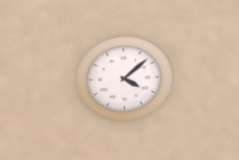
{"hour": 4, "minute": 8}
